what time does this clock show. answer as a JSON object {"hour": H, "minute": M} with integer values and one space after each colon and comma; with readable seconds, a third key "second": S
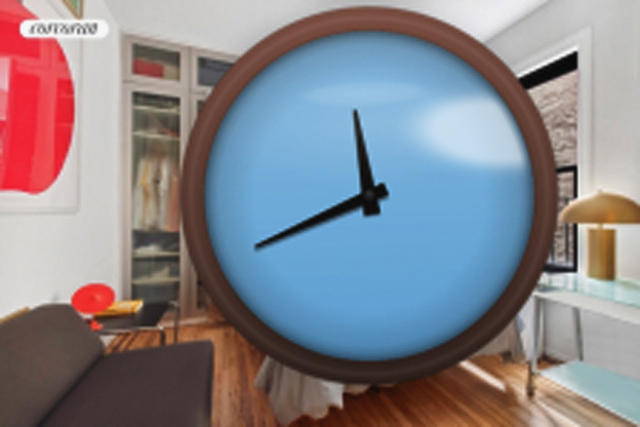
{"hour": 11, "minute": 41}
